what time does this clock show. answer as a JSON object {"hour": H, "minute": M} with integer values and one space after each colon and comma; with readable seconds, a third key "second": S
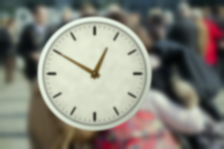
{"hour": 12, "minute": 50}
